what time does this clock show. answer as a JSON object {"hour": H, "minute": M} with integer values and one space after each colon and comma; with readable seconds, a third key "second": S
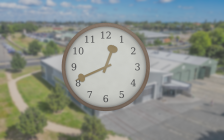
{"hour": 12, "minute": 41}
